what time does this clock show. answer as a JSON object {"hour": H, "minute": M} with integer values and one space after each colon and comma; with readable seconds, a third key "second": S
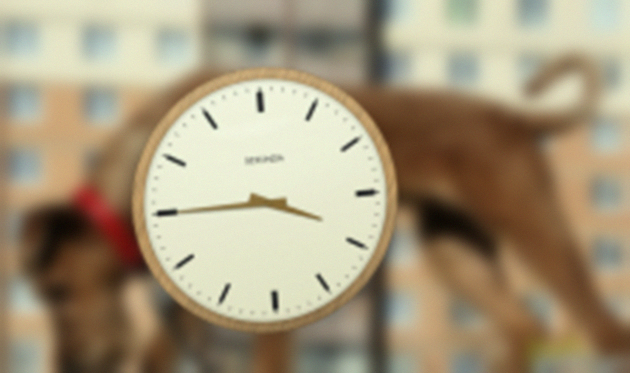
{"hour": 3, "minute": 45}
